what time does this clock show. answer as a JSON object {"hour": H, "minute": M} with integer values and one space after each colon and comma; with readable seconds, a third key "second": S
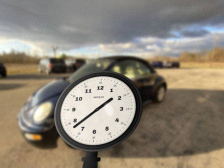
{"hour": 1, "minute": 38}
